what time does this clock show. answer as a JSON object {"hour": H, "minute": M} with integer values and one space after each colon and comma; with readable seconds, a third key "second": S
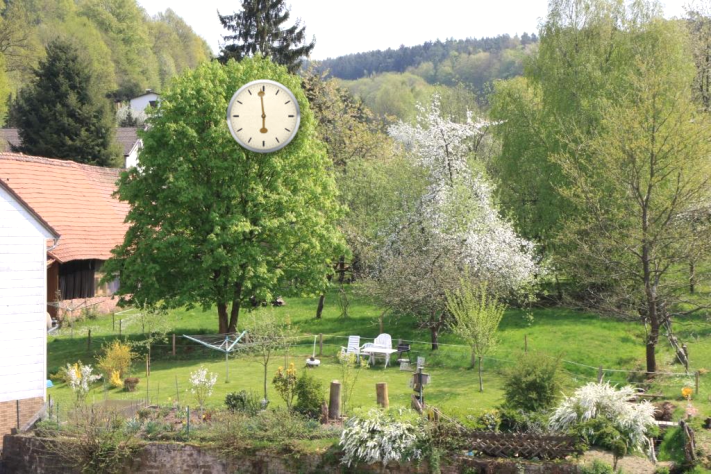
{"hour": 5, "minute": 59}
